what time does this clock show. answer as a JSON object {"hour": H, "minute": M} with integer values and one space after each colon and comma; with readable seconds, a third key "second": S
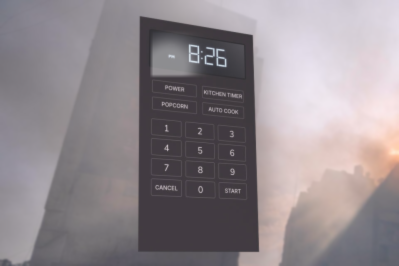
{"hour": 8, "minute": 26}
